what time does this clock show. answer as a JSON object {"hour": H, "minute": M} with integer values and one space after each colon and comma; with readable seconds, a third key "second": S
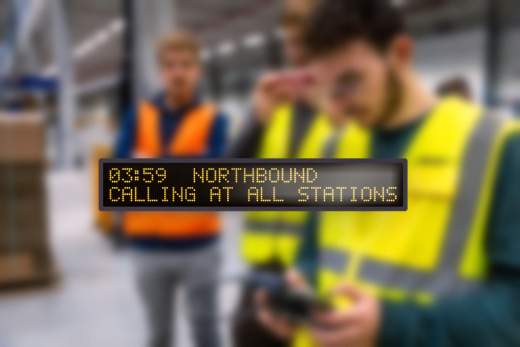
{"hour": 3, "minute": 59}
